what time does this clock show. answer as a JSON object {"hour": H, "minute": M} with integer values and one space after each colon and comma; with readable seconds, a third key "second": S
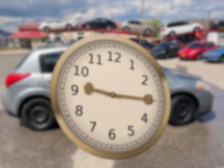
{"hour": 9, "minute": 15}
